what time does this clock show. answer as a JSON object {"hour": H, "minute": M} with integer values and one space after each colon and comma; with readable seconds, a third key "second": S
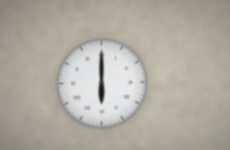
{"hour": 6, "minute": 0}
